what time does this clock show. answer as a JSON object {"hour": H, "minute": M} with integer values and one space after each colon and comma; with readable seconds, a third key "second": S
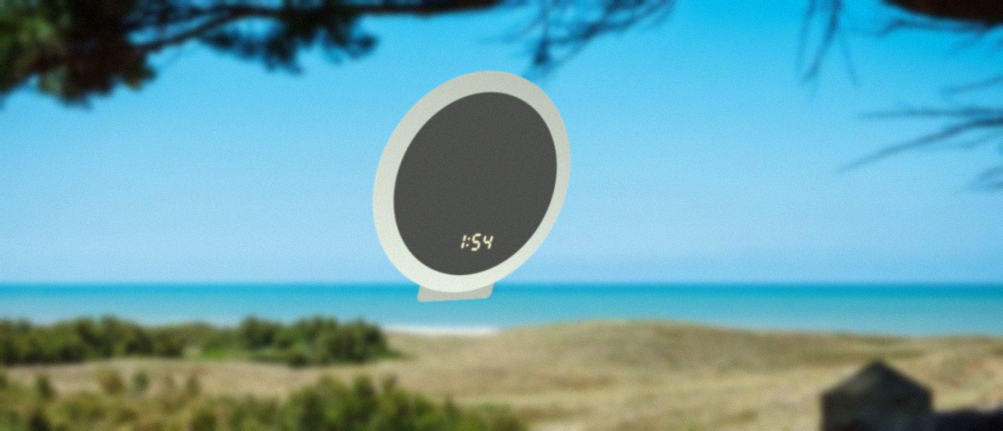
{"hour": 1, "minute": 54}
